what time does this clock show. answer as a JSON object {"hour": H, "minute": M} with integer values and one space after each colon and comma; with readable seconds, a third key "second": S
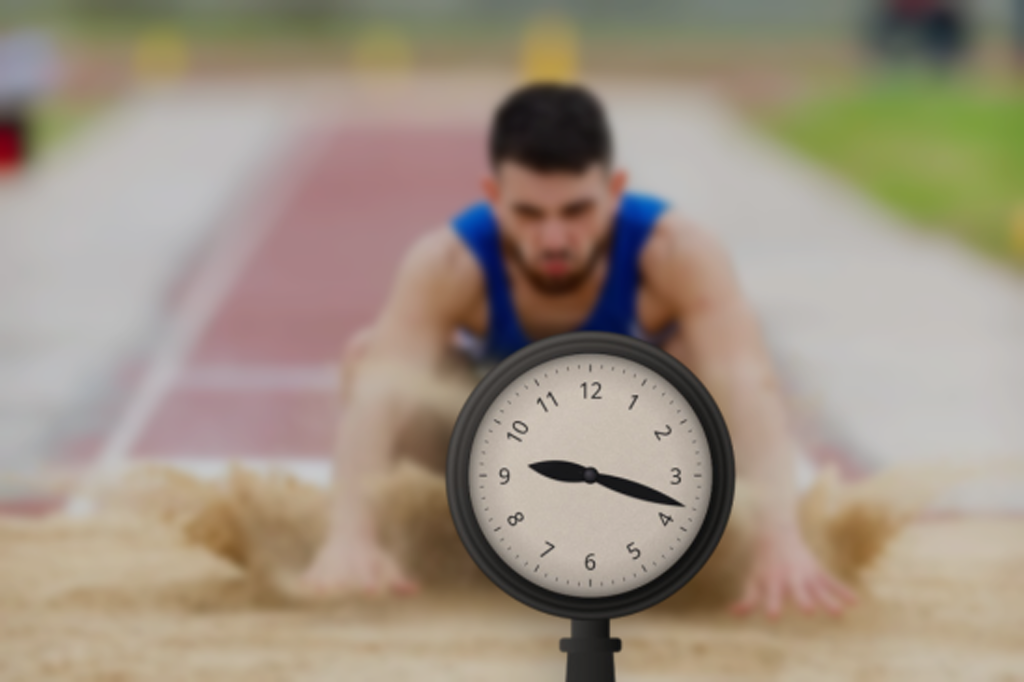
{"hour": 9, "minute": 18}
